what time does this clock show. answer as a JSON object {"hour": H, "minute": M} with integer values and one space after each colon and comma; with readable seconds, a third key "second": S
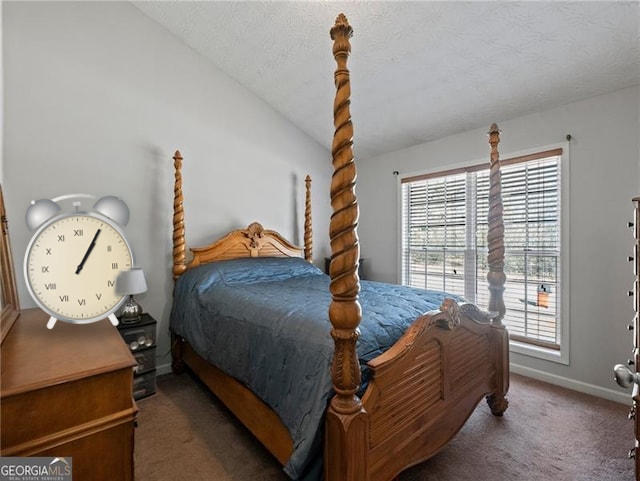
{"hour": 1, "minute": 5}
